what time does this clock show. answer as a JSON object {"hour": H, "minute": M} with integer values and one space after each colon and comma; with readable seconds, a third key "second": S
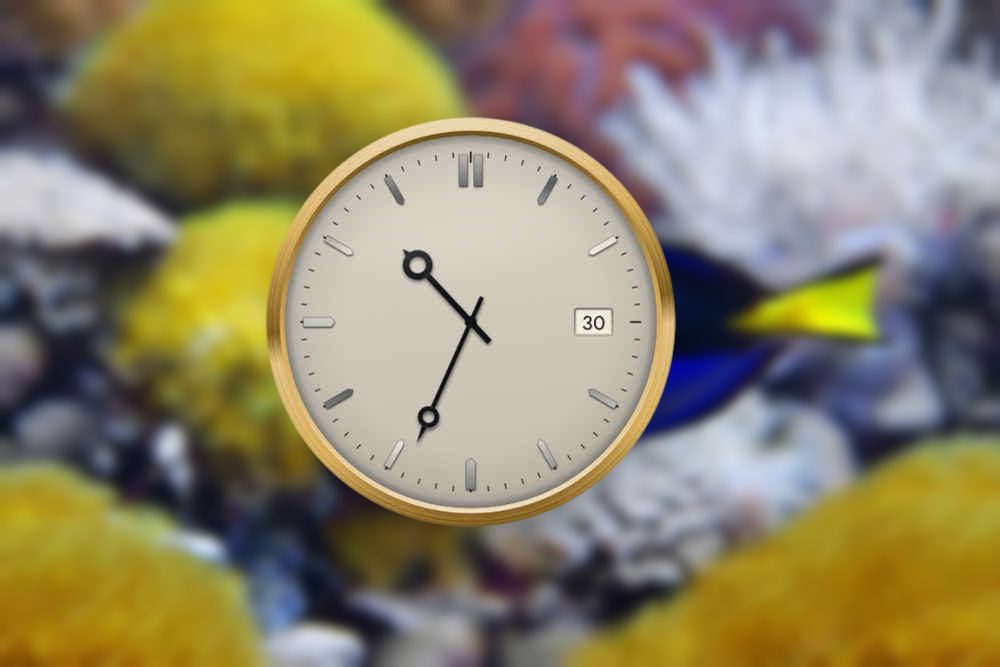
{"hour": 10, "minute": 34}
